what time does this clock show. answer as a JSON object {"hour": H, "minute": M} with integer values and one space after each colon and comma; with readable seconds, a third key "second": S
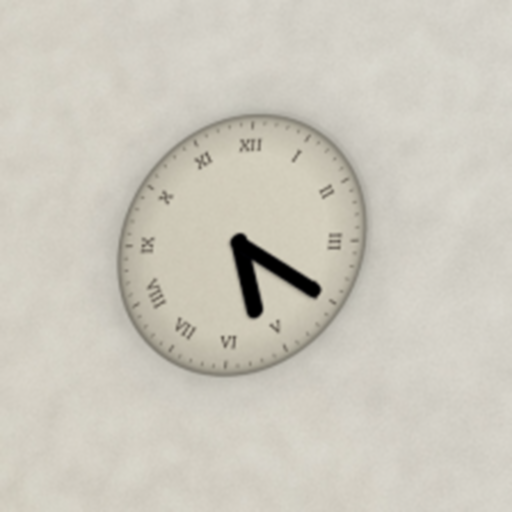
{"hour": 5, "minute": 20}
